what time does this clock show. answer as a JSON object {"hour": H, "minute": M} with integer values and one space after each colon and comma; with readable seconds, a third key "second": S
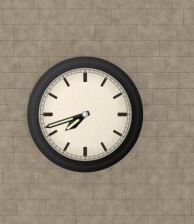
{"hour": 7, "minute": 42}
